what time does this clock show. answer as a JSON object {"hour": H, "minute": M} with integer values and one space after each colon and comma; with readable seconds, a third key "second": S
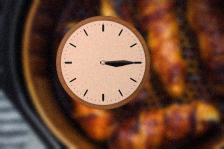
{"hour": 3, "minute": 15}
